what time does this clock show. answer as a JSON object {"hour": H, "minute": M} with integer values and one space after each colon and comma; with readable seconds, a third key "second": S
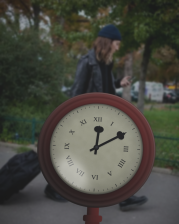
{"hour": 12, "minute": 10}
